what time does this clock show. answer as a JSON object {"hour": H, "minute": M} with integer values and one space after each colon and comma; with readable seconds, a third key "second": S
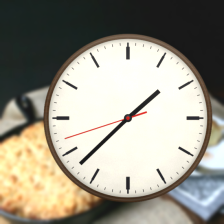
{"hour": 1, "minute": 37, "second": 42}
